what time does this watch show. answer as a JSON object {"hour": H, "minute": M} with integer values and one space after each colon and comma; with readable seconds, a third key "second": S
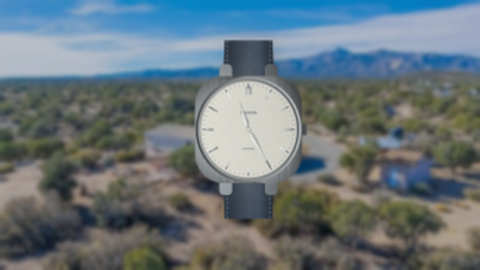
{"hour": 11, "minute": 25}
